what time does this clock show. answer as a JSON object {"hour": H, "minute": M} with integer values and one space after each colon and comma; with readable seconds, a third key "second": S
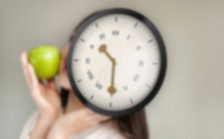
{"hour": 10, "minute": 30}
